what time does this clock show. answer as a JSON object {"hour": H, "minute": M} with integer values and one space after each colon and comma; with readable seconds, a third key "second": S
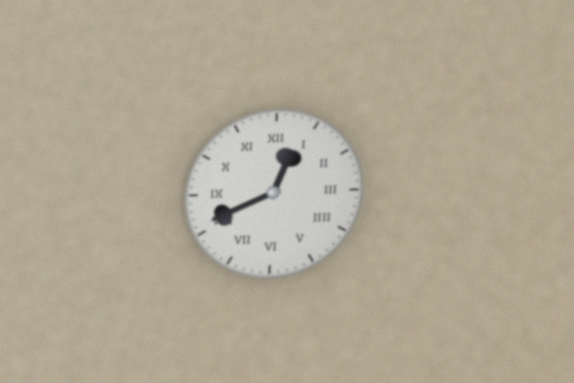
{"hour": 12, "minute": 41}
